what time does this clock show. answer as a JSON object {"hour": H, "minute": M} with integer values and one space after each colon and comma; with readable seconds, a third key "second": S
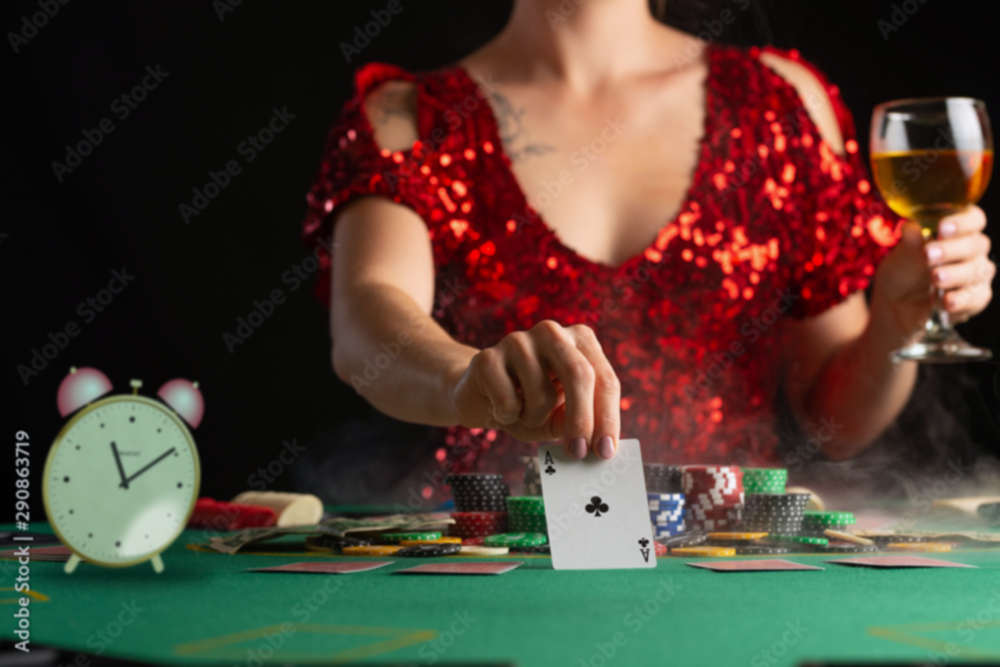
{"hour": 11, "minute": 9}
